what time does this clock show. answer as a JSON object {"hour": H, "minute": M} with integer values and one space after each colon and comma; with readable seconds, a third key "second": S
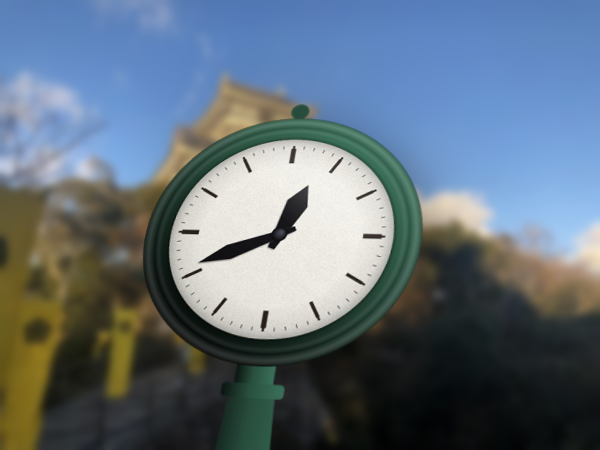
{"hour": 12, "minute": 41}
